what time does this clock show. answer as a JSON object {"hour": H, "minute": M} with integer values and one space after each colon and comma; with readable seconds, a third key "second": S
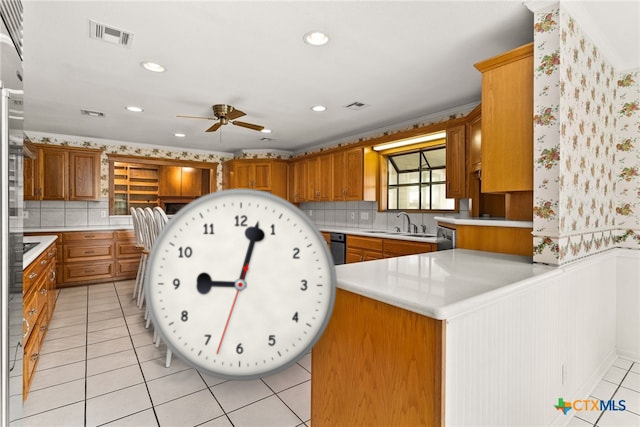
{"hour": 9, "minute": 2, "second": 33}
